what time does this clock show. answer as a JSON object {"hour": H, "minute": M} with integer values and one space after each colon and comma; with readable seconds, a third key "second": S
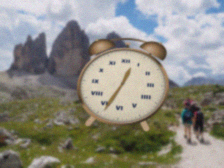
{"hour": 12, "minute": 34}
